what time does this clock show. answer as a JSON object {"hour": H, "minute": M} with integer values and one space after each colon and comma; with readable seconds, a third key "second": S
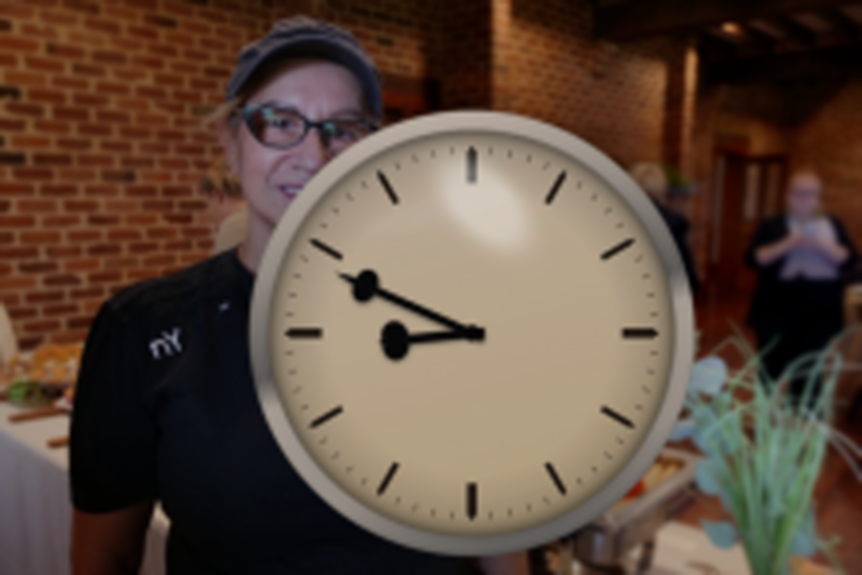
{"hour": 8, "minute": 49}
